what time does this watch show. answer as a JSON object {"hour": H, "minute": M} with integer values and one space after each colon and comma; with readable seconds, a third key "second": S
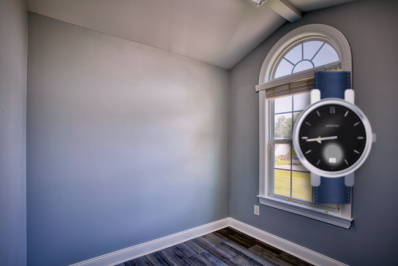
{"hour": 8, "minute": 44}
